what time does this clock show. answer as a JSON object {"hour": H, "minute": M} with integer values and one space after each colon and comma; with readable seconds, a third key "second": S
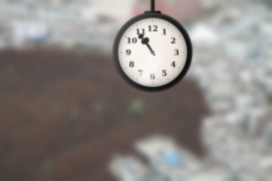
{"hour": 10, "minute": 54}
